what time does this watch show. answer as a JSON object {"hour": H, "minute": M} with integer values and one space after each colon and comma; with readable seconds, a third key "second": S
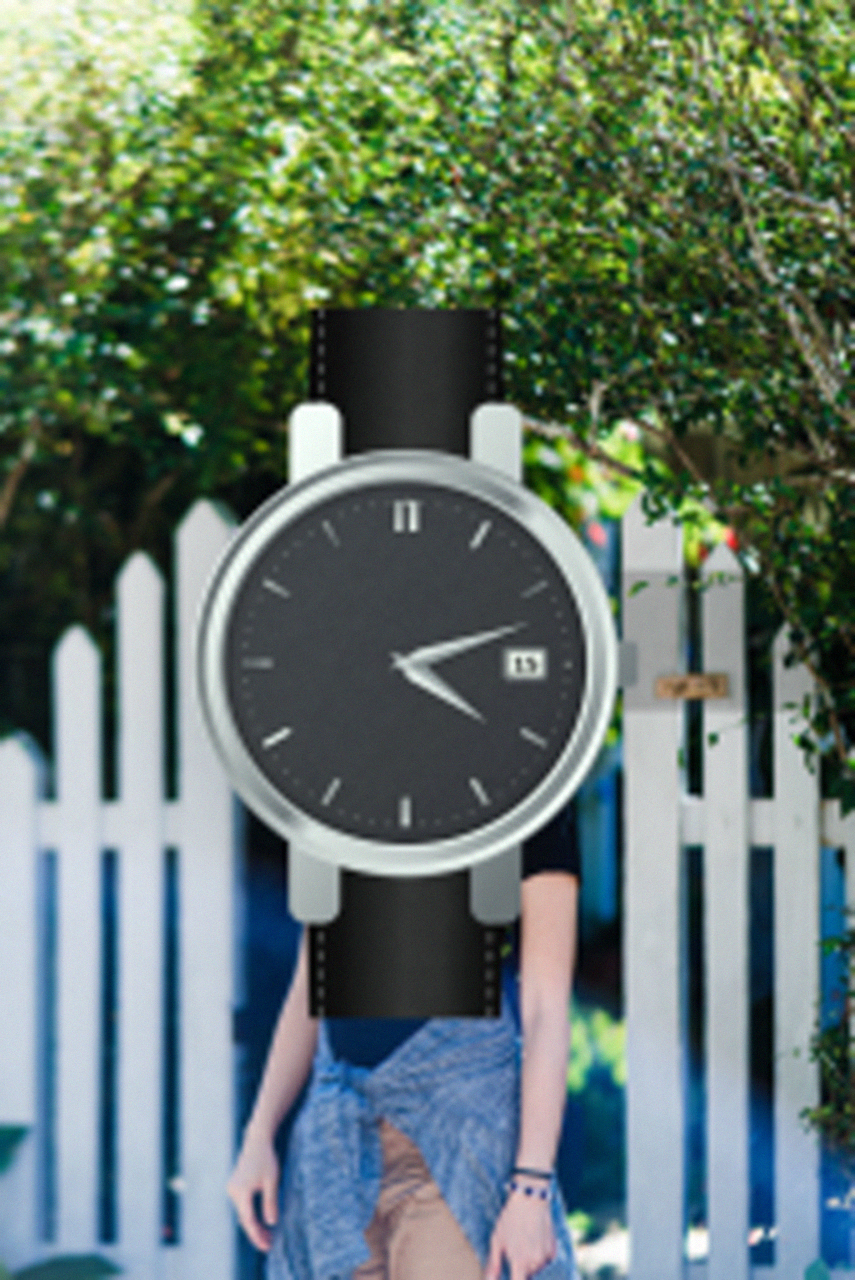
{"hour": 4, "minute": 12}
